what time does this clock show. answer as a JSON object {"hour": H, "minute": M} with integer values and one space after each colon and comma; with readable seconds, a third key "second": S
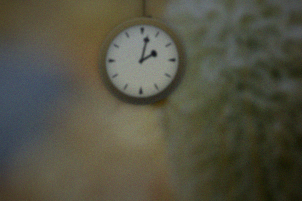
{"hour": 2, "minute": 2}
